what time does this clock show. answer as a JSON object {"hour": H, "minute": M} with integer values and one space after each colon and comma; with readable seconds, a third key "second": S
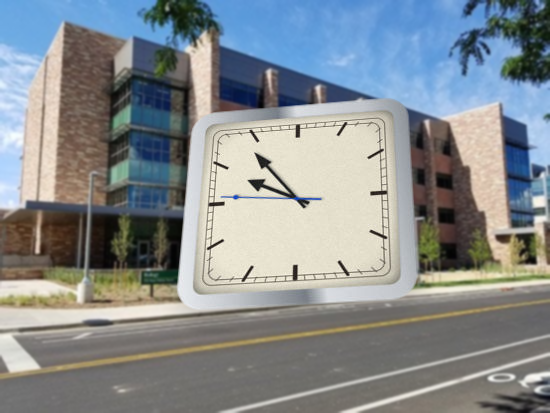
{"hour": 9, "minute": 53, "second": 46}
